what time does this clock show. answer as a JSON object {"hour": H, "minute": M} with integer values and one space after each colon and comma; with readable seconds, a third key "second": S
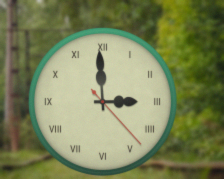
{"hour": 2, "minute": 59, "second": 23}
